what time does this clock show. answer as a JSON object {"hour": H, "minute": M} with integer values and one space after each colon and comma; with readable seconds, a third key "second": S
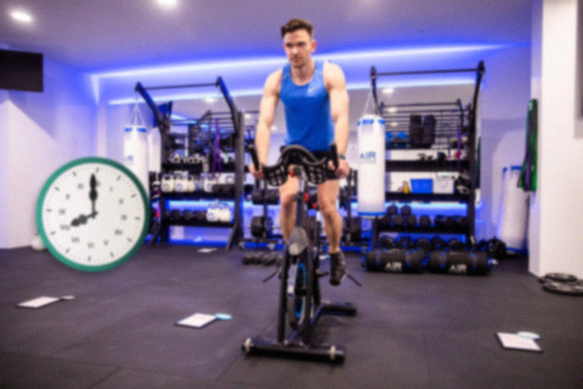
{"hour": 7, "minute": 59}
